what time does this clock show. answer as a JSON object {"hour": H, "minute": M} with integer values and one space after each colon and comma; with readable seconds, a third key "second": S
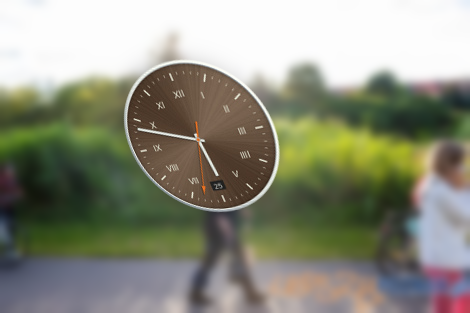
{"hour": 5, "minute": 48, "second": 33}
